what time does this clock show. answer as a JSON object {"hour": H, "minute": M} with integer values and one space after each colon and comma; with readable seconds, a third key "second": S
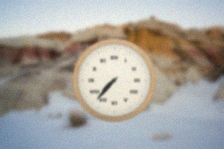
{"hour": 7, "minute": 37}
